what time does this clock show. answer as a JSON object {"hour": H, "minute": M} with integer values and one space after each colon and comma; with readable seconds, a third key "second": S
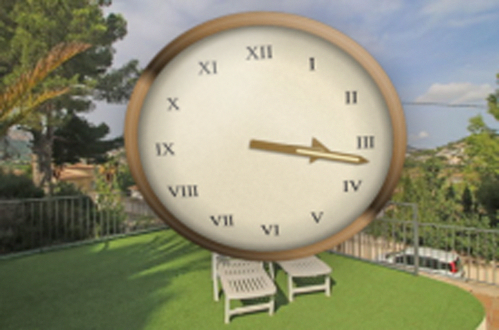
{"hour": 3, "minute": 17}
